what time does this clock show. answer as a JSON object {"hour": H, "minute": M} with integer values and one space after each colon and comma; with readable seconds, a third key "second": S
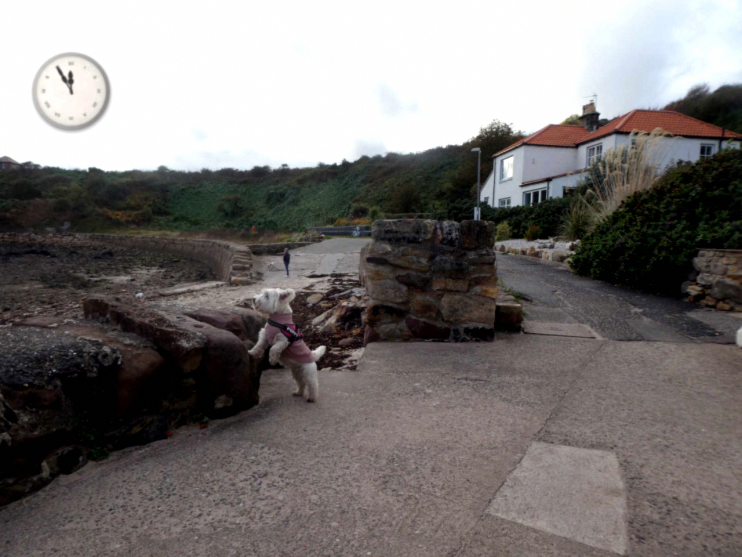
{"hour": 11, "minute": 55}
